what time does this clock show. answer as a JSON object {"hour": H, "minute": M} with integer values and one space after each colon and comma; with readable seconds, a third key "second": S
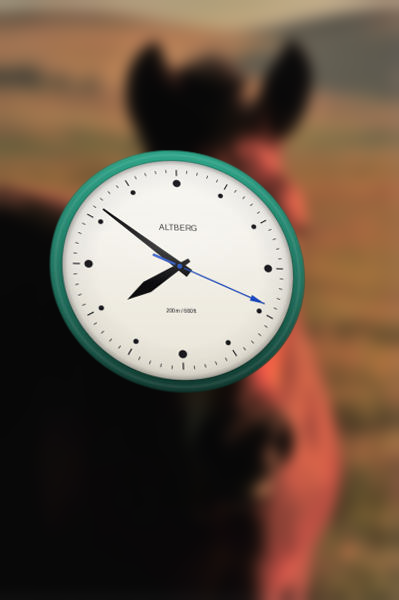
{"hour": 7, "minute": 51, "second": 19}
